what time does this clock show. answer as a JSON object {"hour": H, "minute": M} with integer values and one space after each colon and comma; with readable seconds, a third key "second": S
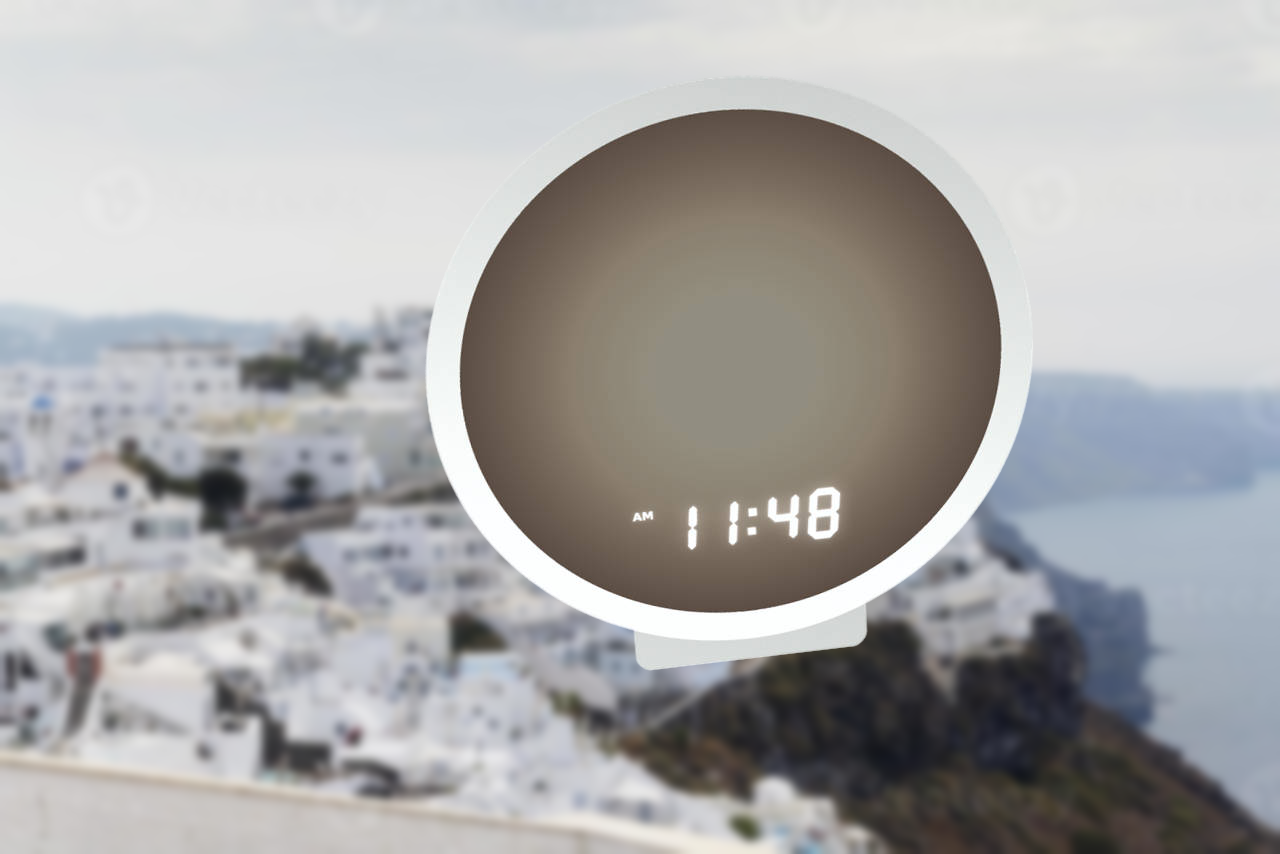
{"hour": 11, "minute": 48}
